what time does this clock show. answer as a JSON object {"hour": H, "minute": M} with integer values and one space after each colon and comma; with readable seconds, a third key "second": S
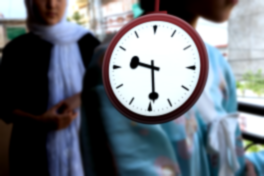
{"hour": 9, "minute": 29}
